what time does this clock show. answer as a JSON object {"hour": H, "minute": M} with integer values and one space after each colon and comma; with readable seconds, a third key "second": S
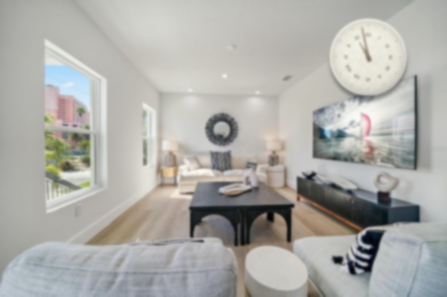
{"hour": 10, "minute": 58}
